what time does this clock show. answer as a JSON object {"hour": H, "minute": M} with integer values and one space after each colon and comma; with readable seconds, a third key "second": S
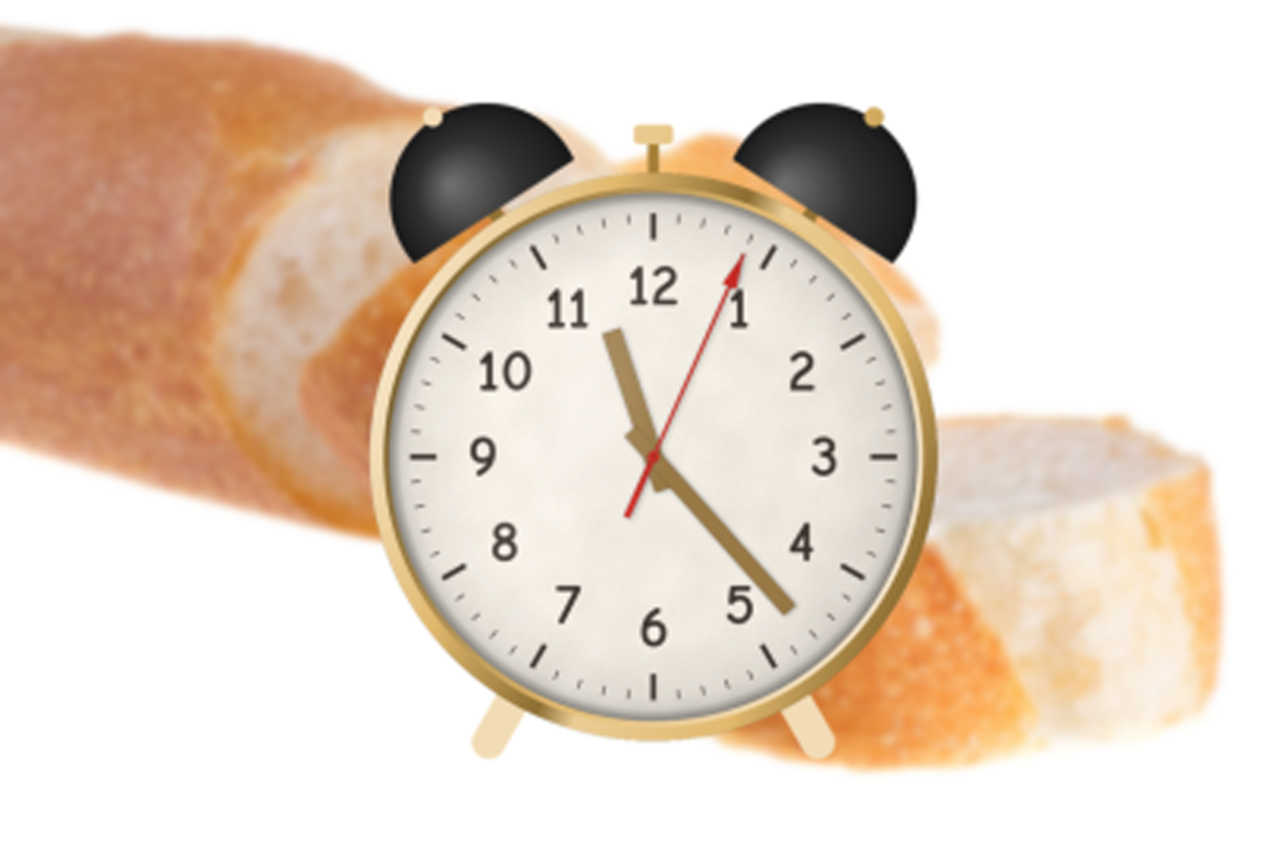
{"hour": 11, "minute": 23, "second": 4}
